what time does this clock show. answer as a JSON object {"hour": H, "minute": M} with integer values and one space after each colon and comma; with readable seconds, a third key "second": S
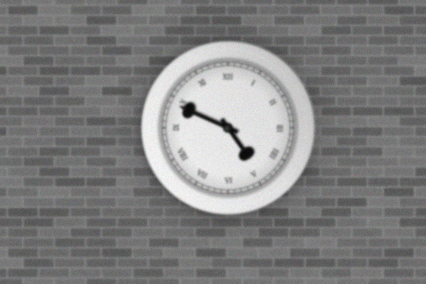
{"hour": 4, "minute": 49}
